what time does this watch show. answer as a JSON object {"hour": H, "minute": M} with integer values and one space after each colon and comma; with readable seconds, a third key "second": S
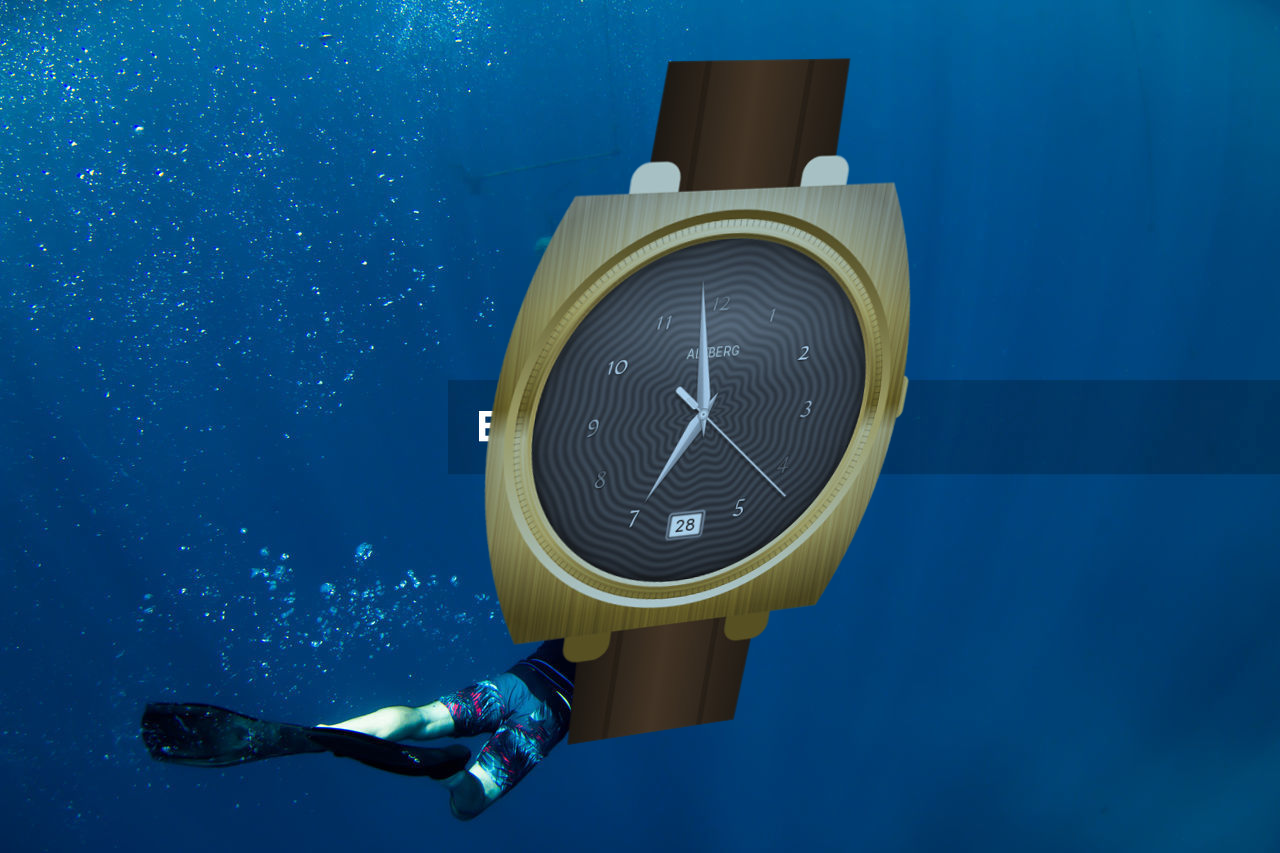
{"hour": 6, "minute": 58, "second": 22}
